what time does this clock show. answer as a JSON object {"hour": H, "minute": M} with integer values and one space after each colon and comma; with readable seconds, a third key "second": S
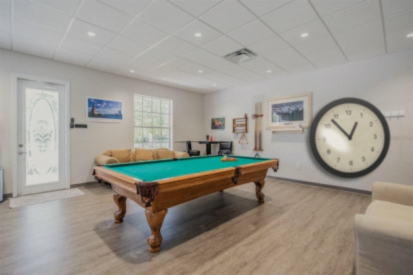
{"hour": 12, "minute": 53}
